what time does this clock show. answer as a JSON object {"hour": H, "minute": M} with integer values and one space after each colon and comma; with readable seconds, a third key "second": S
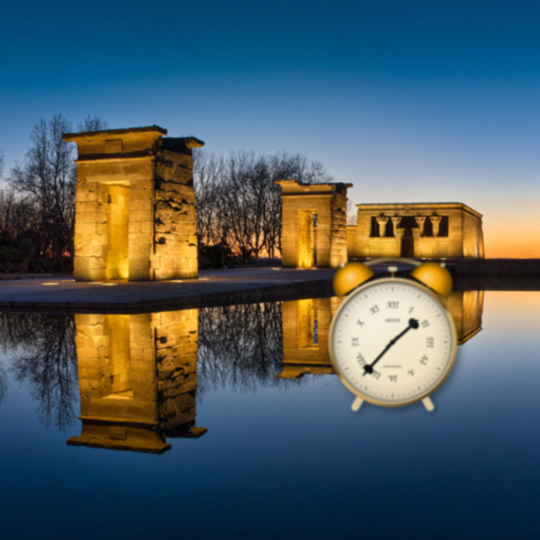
{"hour": 1, "minute": 37}
